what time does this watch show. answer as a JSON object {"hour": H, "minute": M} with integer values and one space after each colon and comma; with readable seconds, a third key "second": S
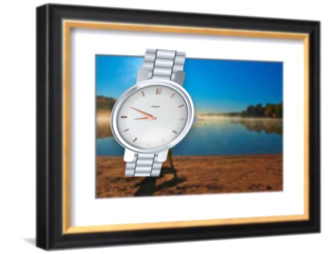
{"hour": 8, "minute": 49}
